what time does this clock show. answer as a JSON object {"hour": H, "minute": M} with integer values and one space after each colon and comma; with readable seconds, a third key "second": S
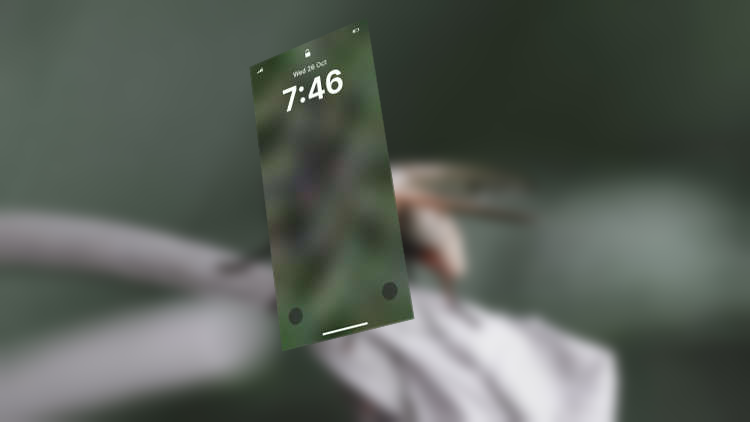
{"hour": 7, "minute": 46}
